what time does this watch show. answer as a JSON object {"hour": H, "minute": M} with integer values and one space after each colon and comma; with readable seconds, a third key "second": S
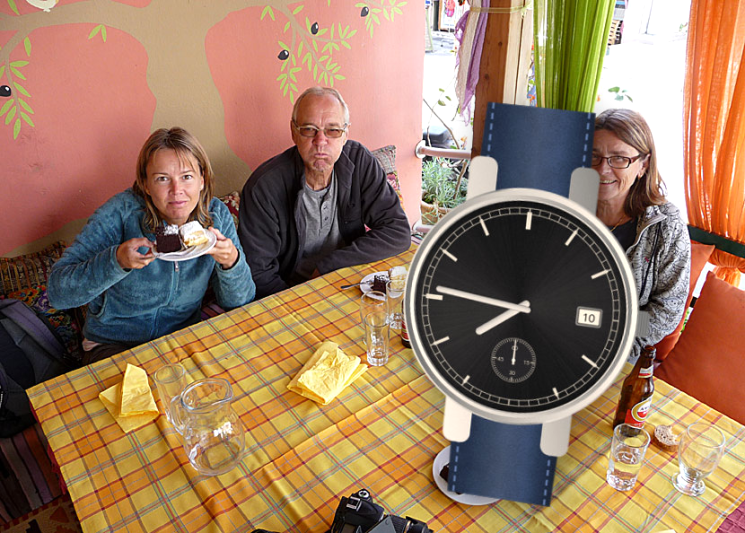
{"hour": 7, "minute": 46}
